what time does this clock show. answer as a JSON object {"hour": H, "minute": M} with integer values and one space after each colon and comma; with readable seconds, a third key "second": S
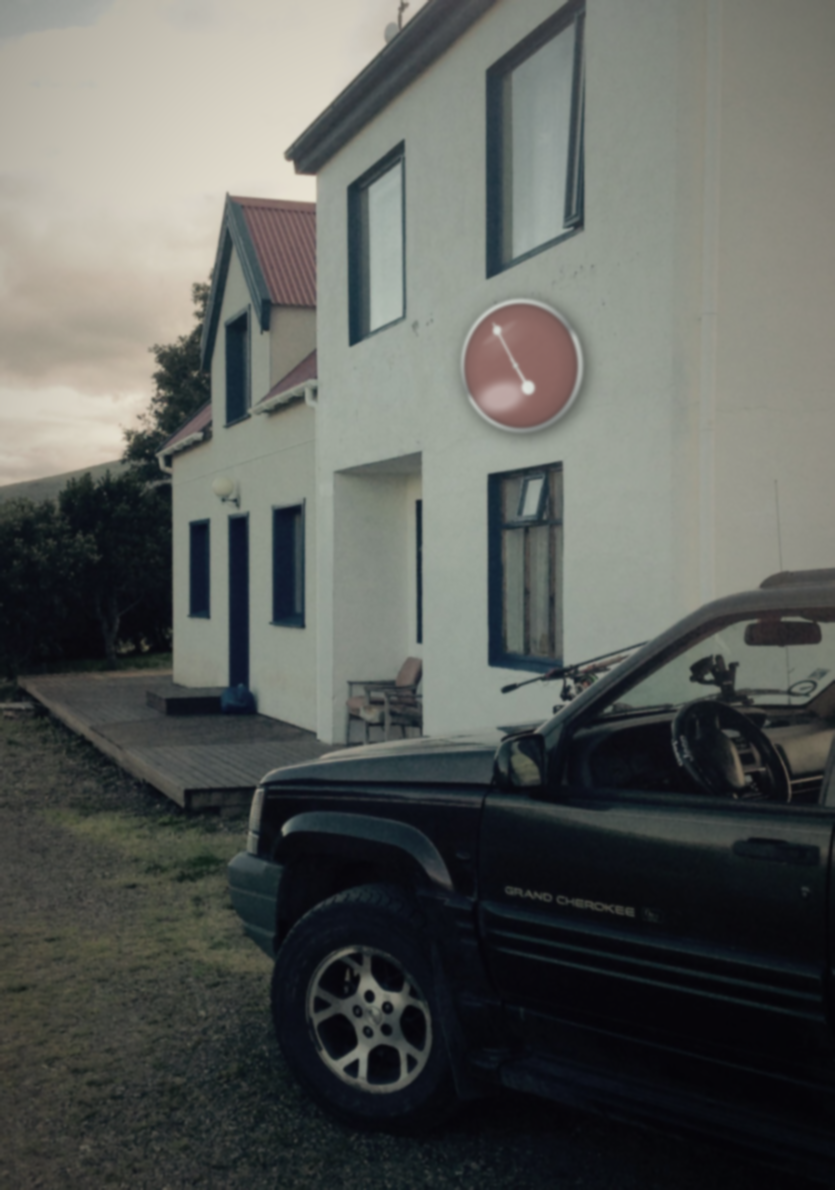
{"hour": 4, "minute": 55}
